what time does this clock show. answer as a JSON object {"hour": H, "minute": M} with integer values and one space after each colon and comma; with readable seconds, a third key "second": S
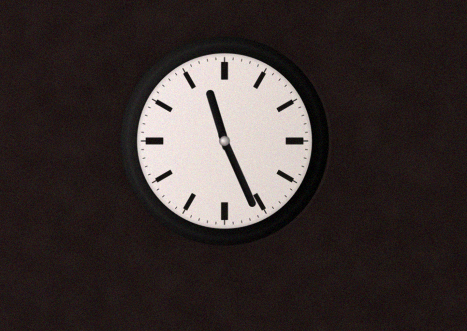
{"hour": 11, "minute": 26}
